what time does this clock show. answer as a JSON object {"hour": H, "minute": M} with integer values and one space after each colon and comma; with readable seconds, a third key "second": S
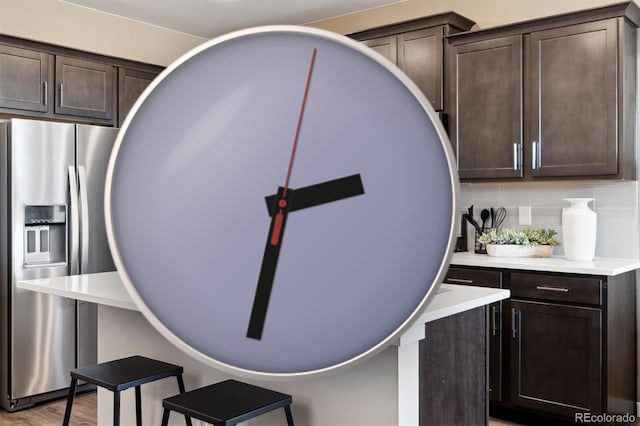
{"hour": 2, "minute": 32, "second": 2}
